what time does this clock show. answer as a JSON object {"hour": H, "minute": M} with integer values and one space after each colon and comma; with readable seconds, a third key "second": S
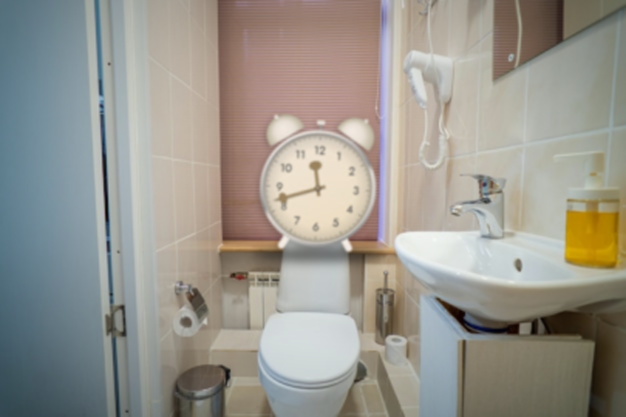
{"hour": 11, "minute": 42}
